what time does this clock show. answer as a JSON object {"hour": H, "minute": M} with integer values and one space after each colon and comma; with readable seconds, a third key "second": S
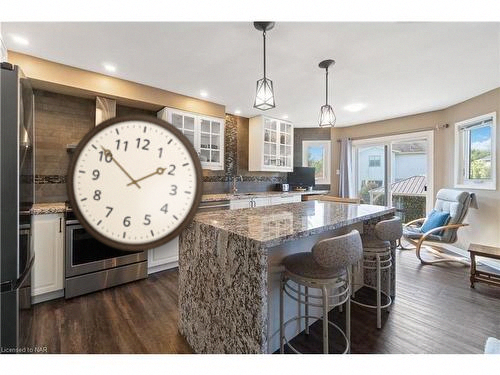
{"hour": 1, "minute": 51}
